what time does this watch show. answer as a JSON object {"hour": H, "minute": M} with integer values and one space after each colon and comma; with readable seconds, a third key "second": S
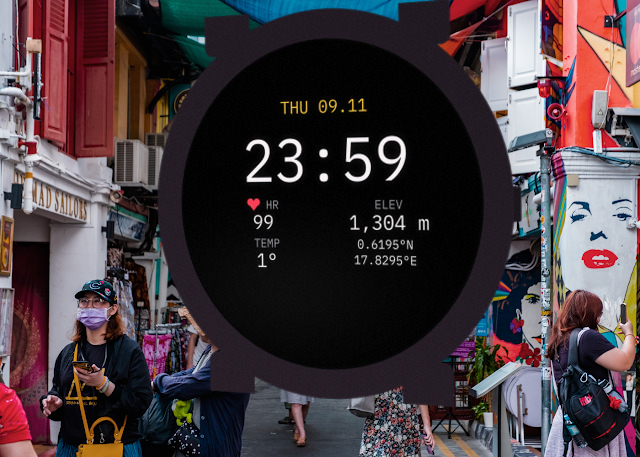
{"hour": 23, "minute": 59}
